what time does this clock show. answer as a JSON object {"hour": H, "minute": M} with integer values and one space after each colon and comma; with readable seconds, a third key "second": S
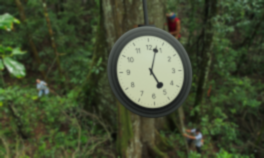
{"hour": 5, "minute": 3}
